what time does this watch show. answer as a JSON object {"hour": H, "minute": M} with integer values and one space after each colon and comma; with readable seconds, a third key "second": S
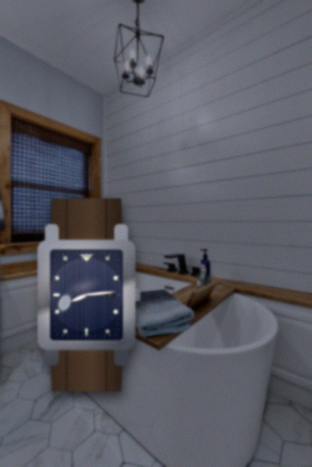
{"hour": 8, "minute": 14}
